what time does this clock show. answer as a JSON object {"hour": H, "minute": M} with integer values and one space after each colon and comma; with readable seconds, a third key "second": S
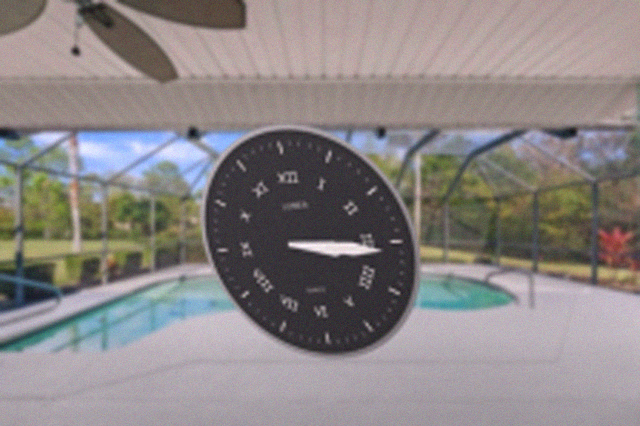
{"hour": 3, "minute": 16}
